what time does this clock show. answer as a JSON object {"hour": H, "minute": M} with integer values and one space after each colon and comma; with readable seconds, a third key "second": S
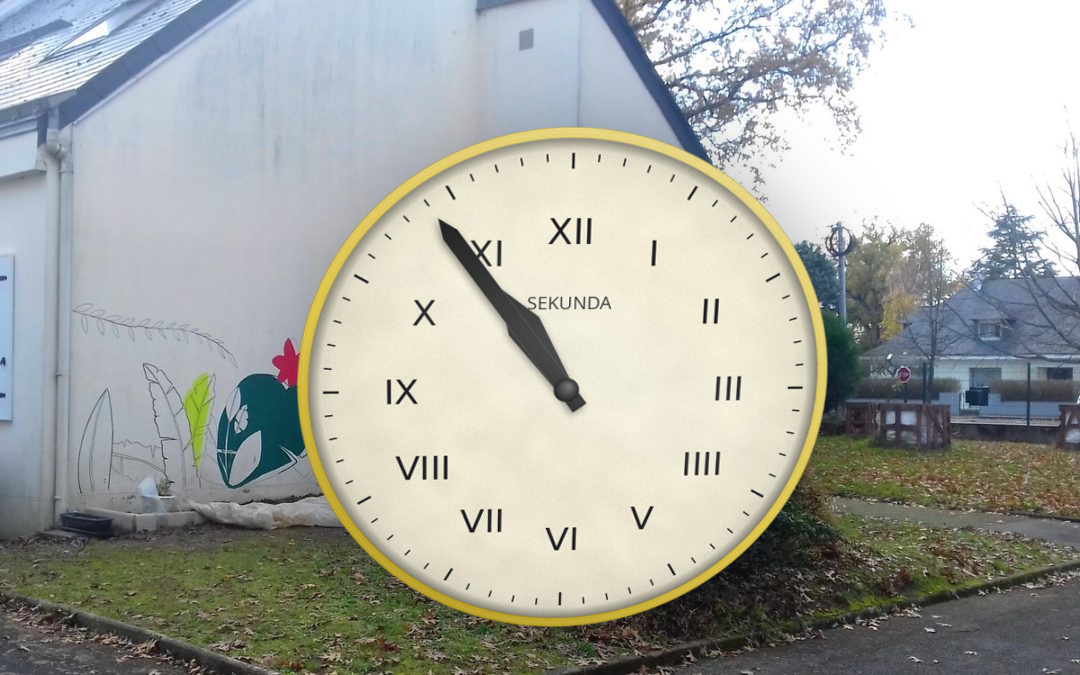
{"hour": 10, "minute": 54}
